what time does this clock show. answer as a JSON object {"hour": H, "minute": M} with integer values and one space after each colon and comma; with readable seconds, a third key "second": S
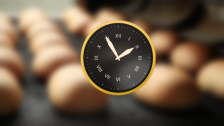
{"hour": 1, "minute": 55}
